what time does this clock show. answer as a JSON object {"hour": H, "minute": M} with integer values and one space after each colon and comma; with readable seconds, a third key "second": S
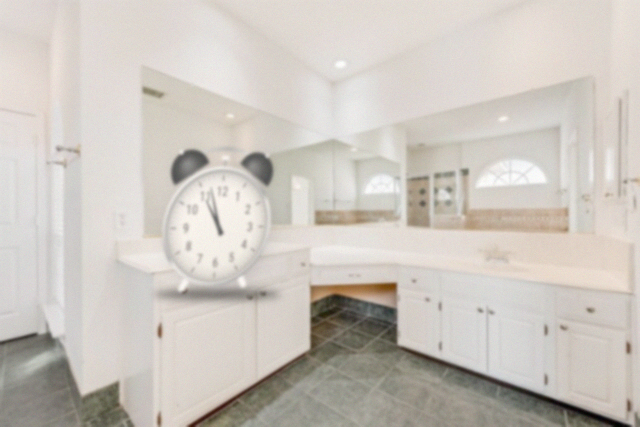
{"hour": 10, "minute": 57}
